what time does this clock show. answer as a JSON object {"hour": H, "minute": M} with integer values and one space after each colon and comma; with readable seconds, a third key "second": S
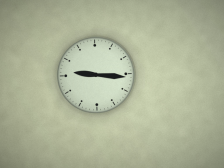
{"hour": 9, "minute": 16}
